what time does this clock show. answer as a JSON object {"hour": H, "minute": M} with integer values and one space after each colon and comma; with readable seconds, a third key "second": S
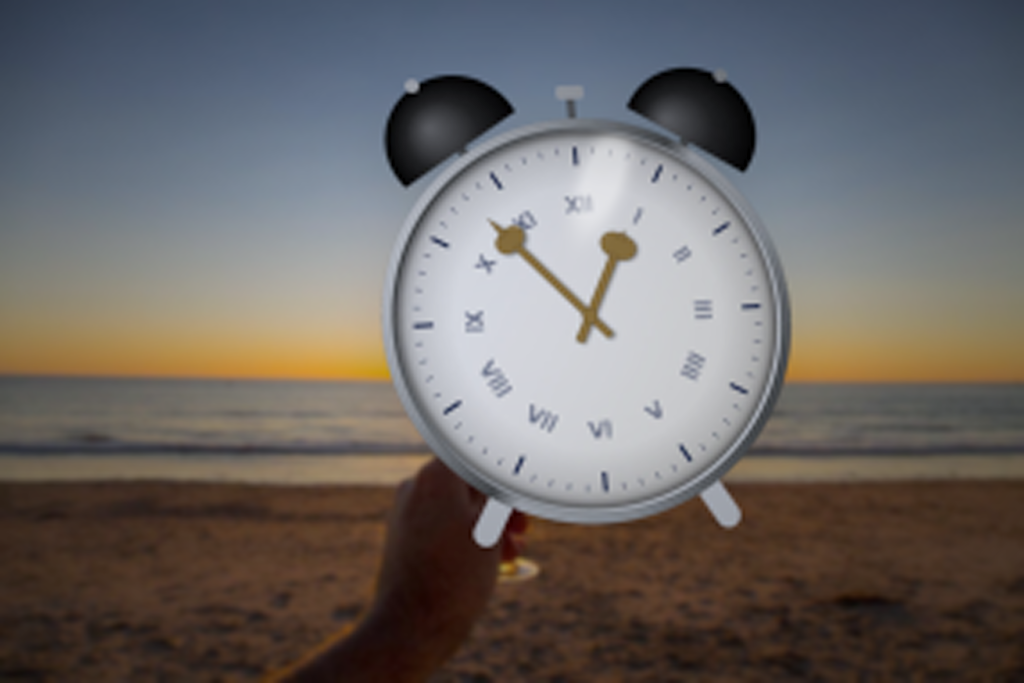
{"hour": 12, "minute": 53}
